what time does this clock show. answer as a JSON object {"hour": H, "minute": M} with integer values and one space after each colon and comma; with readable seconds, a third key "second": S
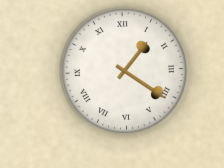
{"hour": 1, "minute": 21}
